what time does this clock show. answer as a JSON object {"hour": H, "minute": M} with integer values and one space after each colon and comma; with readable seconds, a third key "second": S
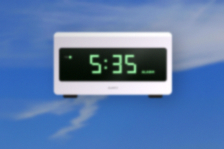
{"hour": 5, "minute": 35}
